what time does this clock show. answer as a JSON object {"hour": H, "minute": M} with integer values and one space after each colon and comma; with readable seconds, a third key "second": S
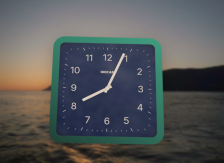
{"hour": 8, "minute": 4}
